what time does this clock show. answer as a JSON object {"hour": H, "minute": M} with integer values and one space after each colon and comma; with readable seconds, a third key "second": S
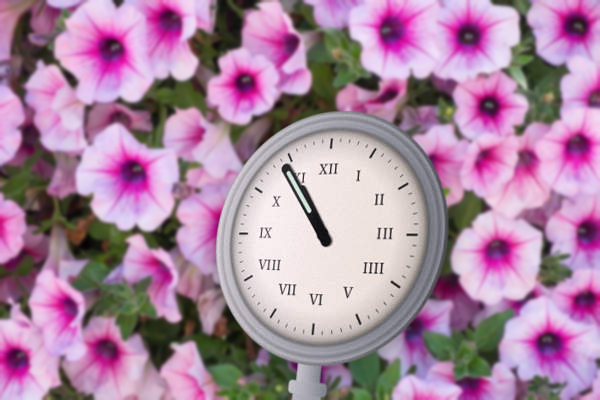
{"hour": 10, "minute": 54}
